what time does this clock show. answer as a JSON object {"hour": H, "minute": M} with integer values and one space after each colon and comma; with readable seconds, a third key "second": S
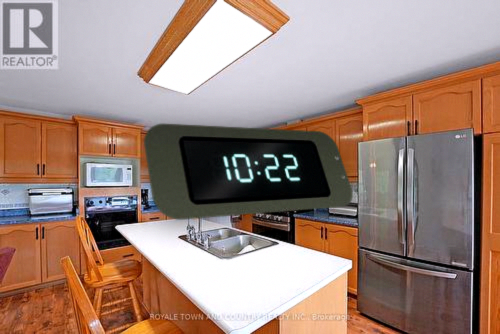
{"hour": 10, "minute": 22}
